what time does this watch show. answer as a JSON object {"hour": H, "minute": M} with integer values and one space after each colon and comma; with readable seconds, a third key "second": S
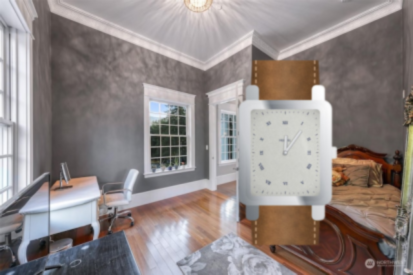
{"hour": 12, "minute": 6}
